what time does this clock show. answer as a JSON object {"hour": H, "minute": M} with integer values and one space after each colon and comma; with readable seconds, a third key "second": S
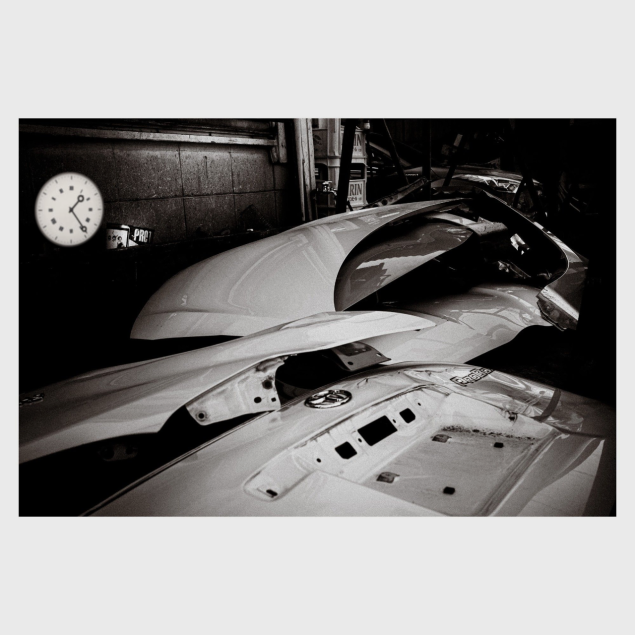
{"hour": 1, "minute": 24}
